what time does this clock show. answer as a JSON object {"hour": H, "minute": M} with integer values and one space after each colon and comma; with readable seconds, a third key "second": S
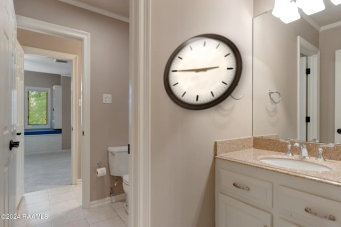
{"hour": 2, "minute": 45}
